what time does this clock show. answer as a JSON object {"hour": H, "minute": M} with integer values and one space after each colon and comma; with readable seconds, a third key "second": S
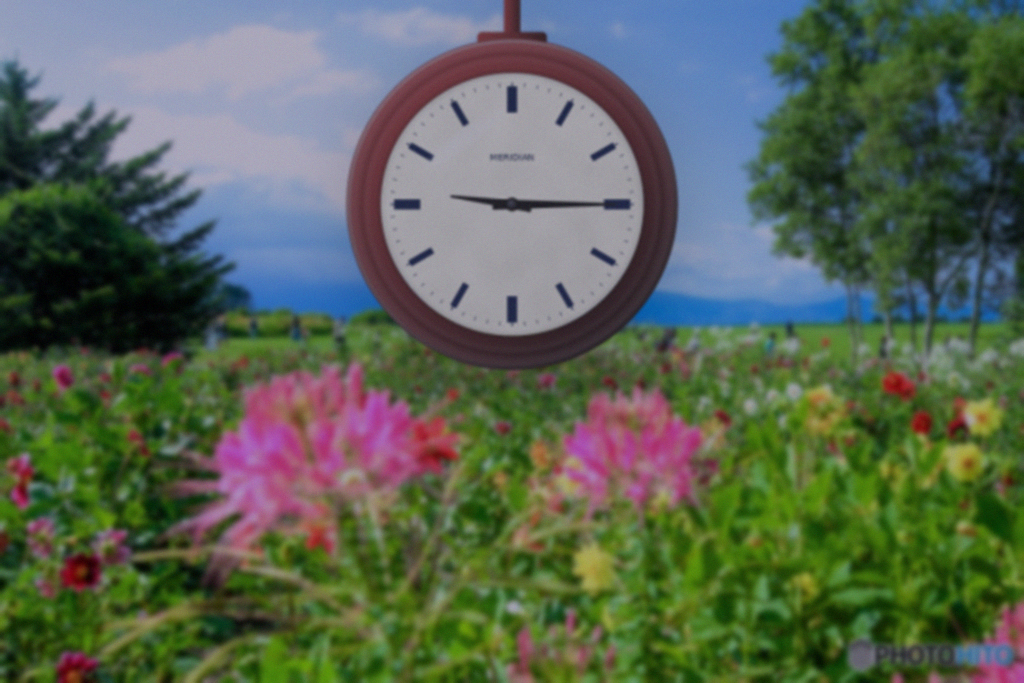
{"hour": 9, "minute": 15}
